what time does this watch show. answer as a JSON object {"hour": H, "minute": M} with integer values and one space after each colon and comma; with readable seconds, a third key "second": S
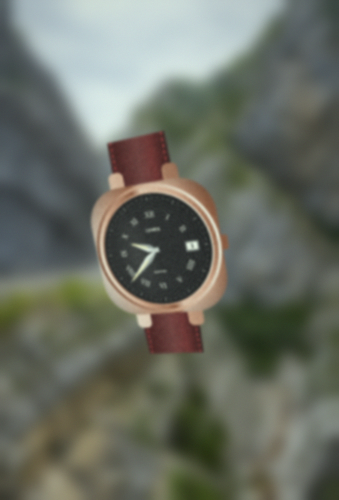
{"hour": 9, "minute": 38}
